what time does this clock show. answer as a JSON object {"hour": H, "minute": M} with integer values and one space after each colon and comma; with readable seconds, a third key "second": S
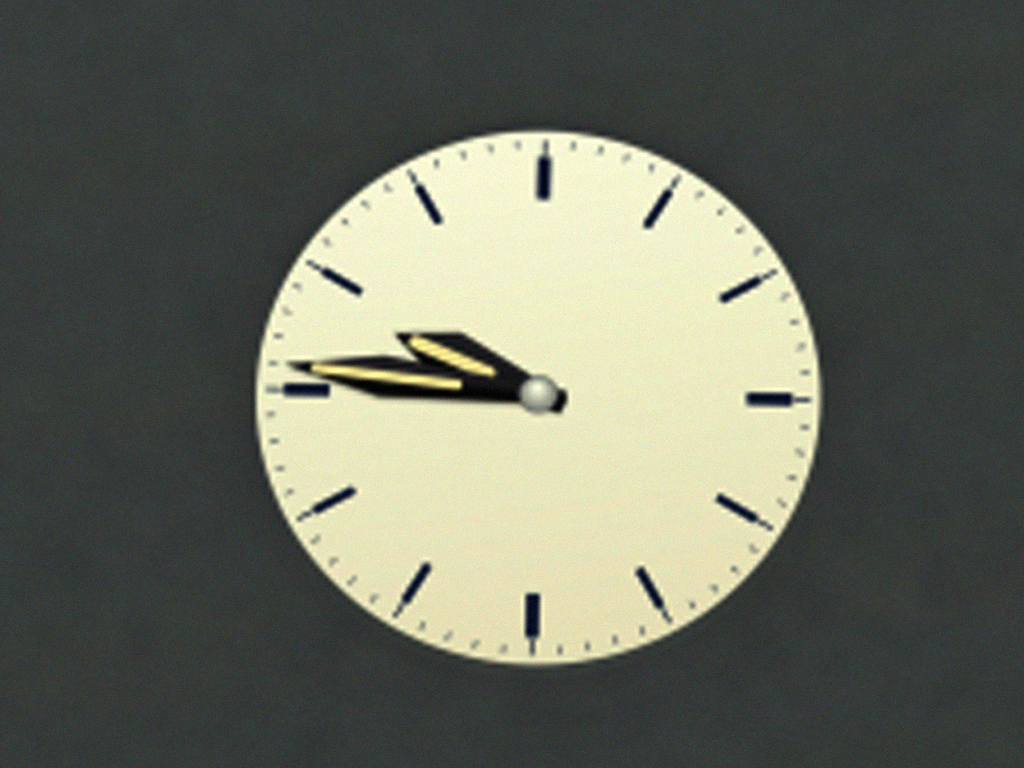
{"hour": 9, "minute": 46}
